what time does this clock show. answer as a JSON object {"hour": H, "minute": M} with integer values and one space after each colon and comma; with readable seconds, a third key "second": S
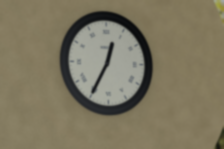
{"hour": 12, "minute": 35}
